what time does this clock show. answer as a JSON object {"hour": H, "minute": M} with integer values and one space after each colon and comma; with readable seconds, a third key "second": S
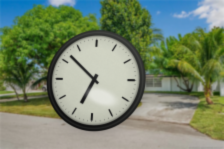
{"hour": 6, "minute": 52}
